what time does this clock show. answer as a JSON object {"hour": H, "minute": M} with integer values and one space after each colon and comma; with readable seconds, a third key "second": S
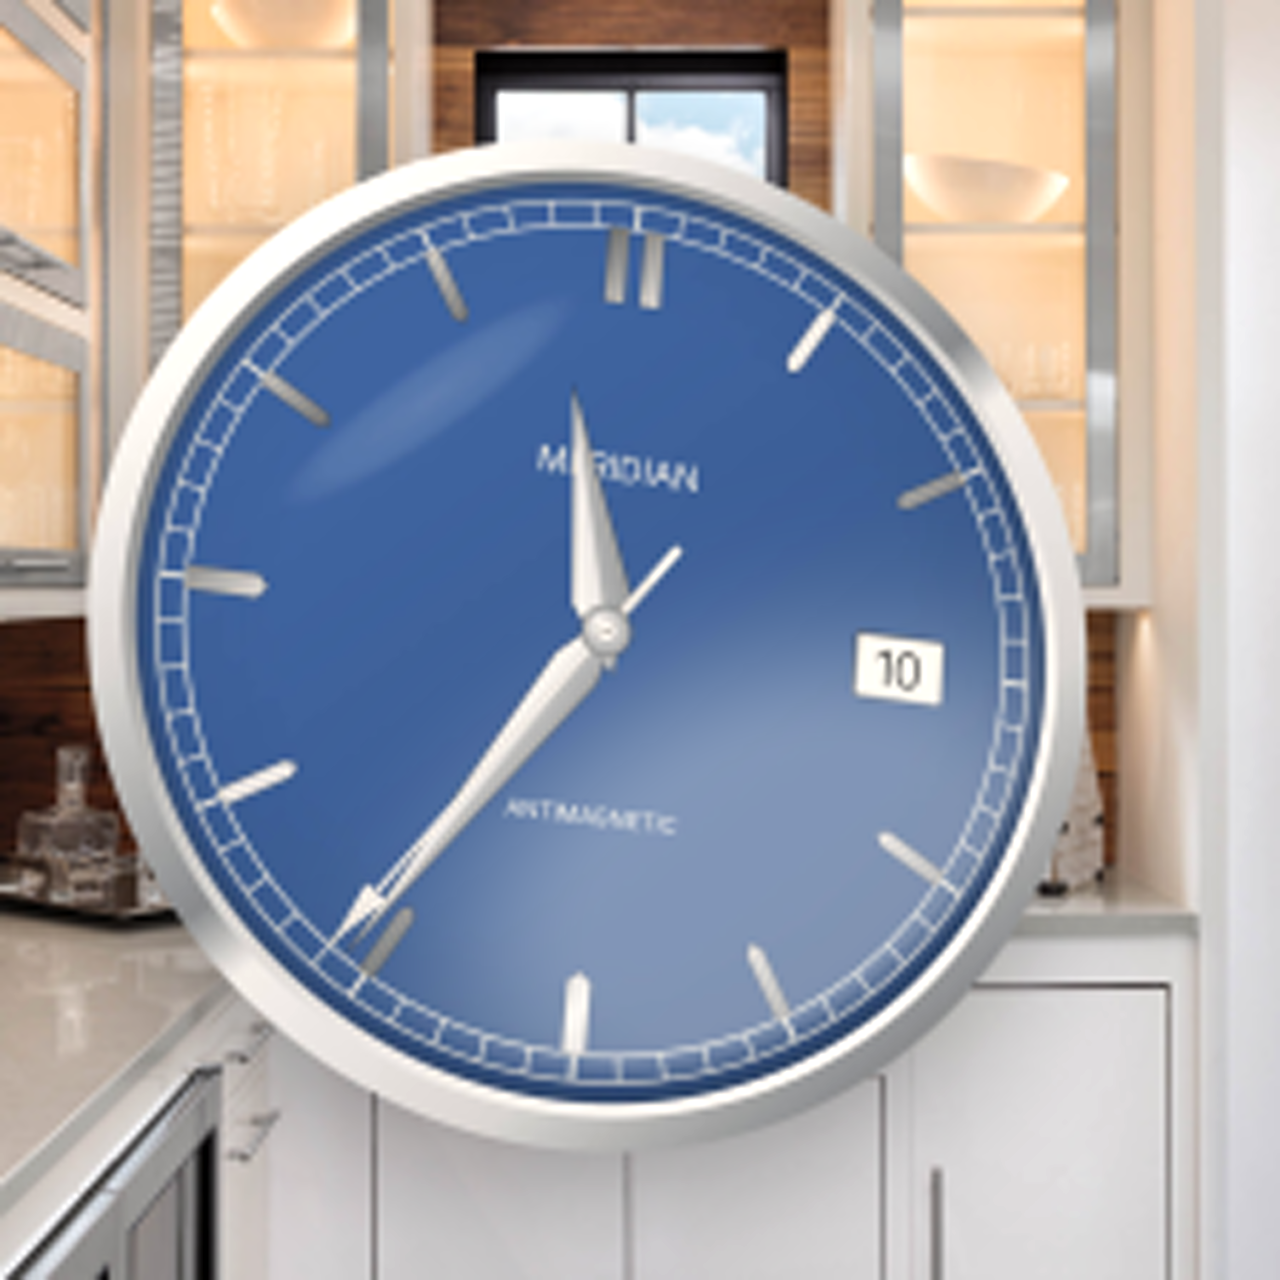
{"hour": 11, "minute": 35, "second": 36}
